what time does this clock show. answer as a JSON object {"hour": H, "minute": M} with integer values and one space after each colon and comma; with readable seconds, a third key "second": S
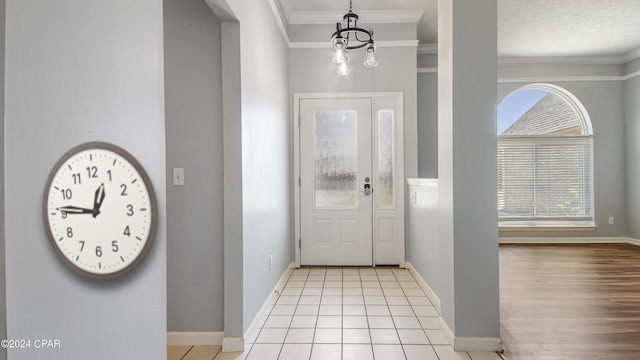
{"hour": 12, "minute": 46}
